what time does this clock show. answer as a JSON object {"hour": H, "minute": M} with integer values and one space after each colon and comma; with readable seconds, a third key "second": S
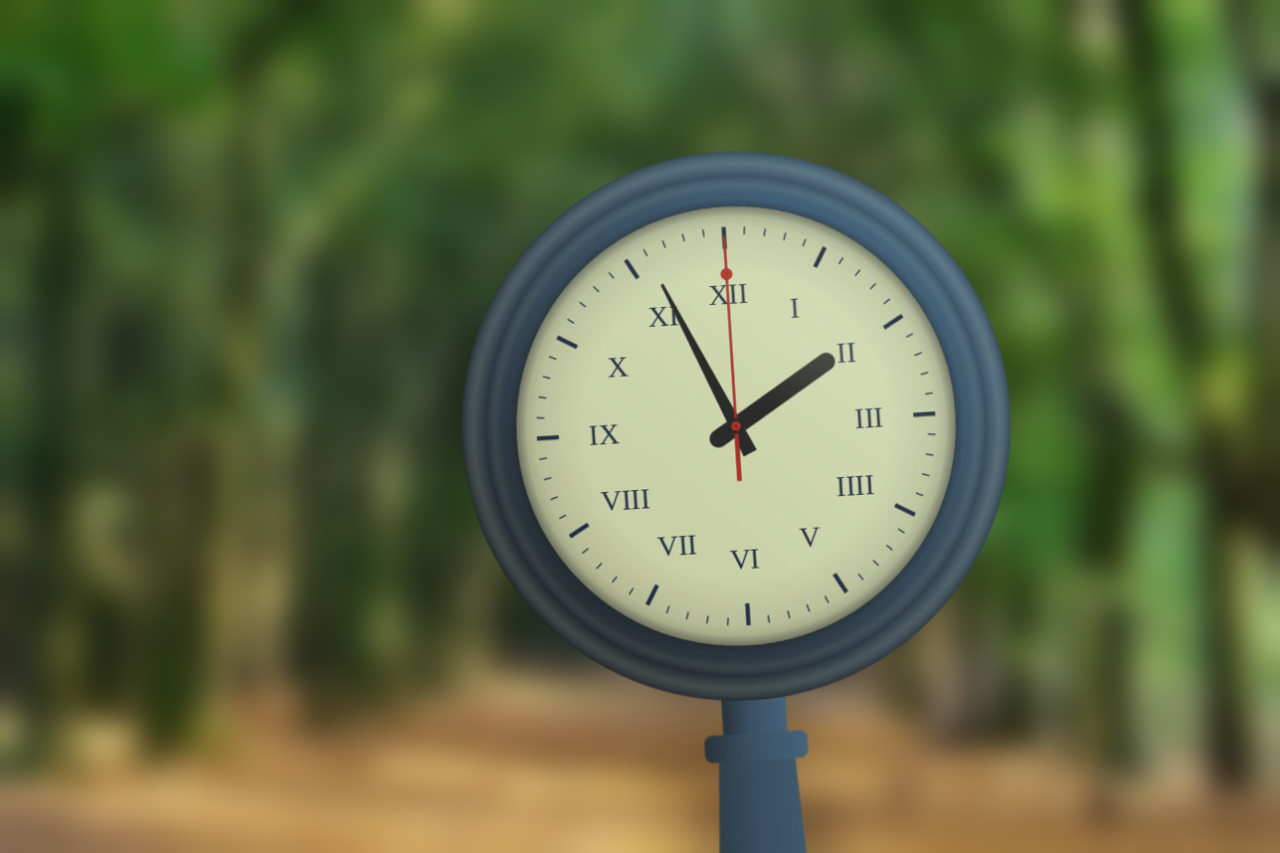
{"hour": 1, "minute": 56, "second": 0}
